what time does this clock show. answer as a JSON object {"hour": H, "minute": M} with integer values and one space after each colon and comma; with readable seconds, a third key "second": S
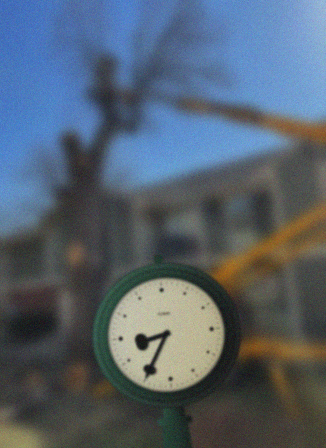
{"hour": 8, "minute": 35}
